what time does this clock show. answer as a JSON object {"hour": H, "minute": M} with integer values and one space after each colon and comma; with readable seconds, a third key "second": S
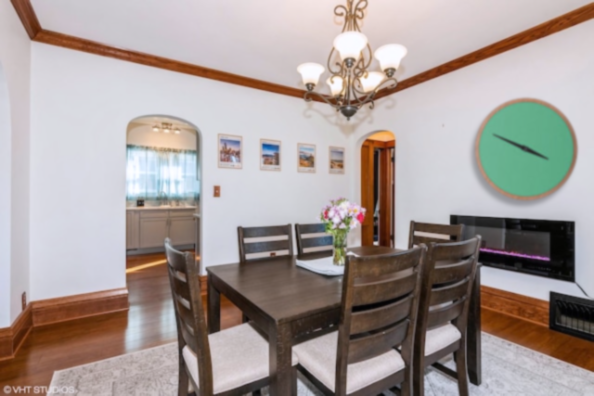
{"hour": 3, "minute": 49}
